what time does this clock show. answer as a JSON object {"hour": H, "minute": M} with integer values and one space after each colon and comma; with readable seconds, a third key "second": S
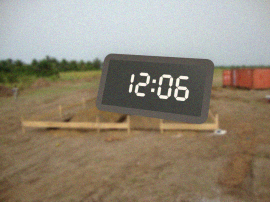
{"hour": 12, "minute": 6}
